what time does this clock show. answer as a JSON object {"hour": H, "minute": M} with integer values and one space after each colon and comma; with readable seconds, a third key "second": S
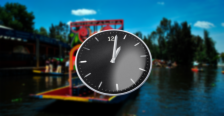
{"hour": 1, "minute": 2}
